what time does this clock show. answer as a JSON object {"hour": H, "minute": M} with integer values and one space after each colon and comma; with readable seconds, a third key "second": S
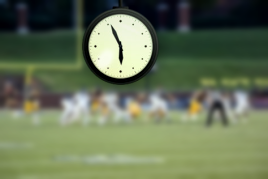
{"hour": 5, "minute": 56}
